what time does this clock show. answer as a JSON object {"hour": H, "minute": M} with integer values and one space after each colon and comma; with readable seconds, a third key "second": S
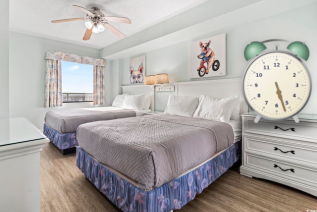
{"hour": 5, "minute": 27}
